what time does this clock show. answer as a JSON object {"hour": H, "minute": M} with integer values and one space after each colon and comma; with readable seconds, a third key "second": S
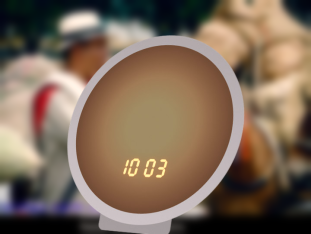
{"hour": 10, "minute": 3}
